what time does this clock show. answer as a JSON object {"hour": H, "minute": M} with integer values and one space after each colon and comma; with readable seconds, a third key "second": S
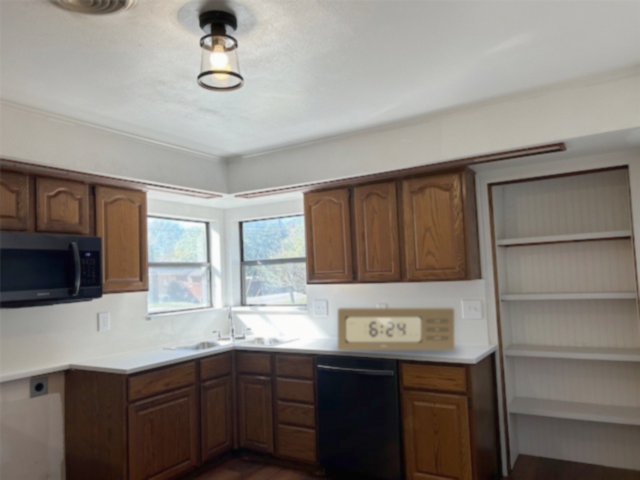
{"hour": 6, "minute": 24}
